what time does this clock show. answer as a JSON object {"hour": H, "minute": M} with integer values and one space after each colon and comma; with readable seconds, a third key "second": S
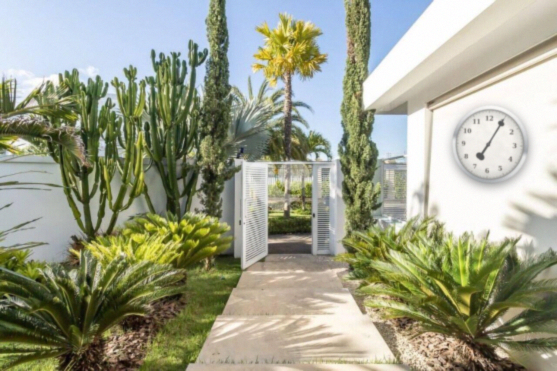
{"hour": 7, "minute": 5}
